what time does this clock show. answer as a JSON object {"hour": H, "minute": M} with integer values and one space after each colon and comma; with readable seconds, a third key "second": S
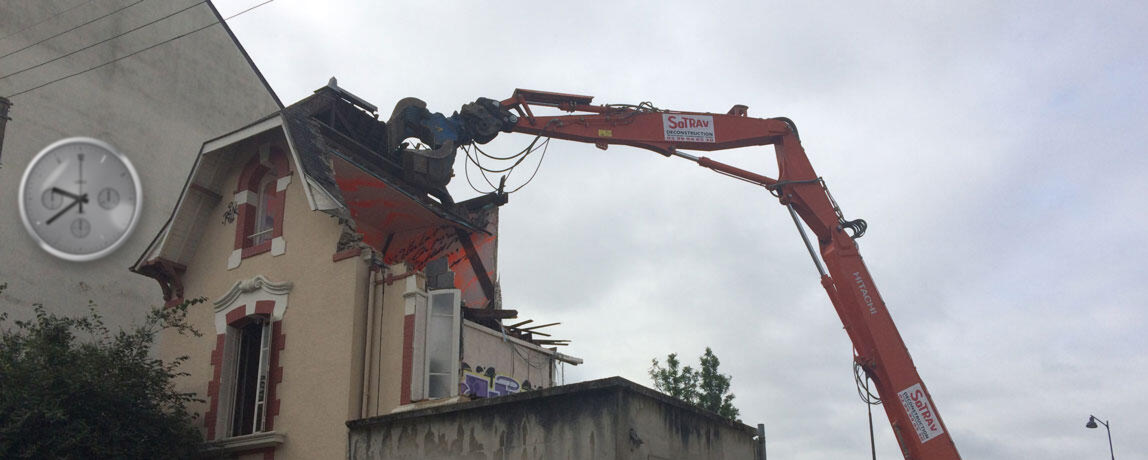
{"hour": 9, "minute": 39}
